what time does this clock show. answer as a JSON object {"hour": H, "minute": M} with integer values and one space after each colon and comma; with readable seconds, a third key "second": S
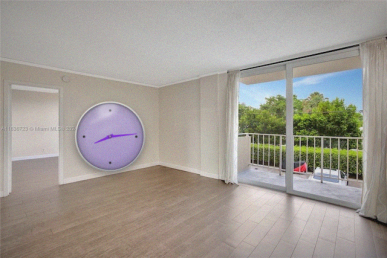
{"hour": 8, "minute": 14}
